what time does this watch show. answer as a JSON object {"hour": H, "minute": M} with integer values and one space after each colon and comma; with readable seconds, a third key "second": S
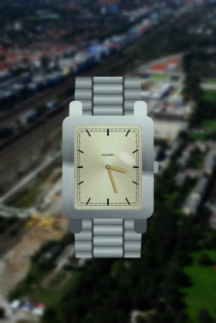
{"hour": 3, "minute": 27}
